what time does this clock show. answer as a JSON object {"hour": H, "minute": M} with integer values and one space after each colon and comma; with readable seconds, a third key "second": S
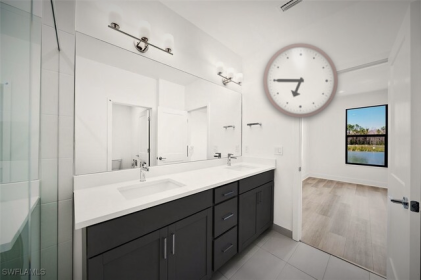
{"hour": 6, "minute": 45}
